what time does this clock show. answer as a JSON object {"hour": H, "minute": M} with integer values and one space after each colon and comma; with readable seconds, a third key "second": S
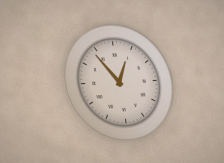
{"hour": 12, "minute": 54}
